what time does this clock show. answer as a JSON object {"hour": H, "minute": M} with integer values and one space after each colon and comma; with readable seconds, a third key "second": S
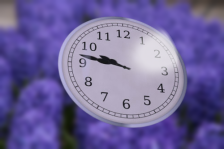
{"hour": 9, "minute": 47}
